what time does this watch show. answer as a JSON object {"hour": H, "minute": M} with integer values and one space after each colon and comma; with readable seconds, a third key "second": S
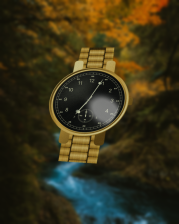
{"hour": 7, "minute": 4}
